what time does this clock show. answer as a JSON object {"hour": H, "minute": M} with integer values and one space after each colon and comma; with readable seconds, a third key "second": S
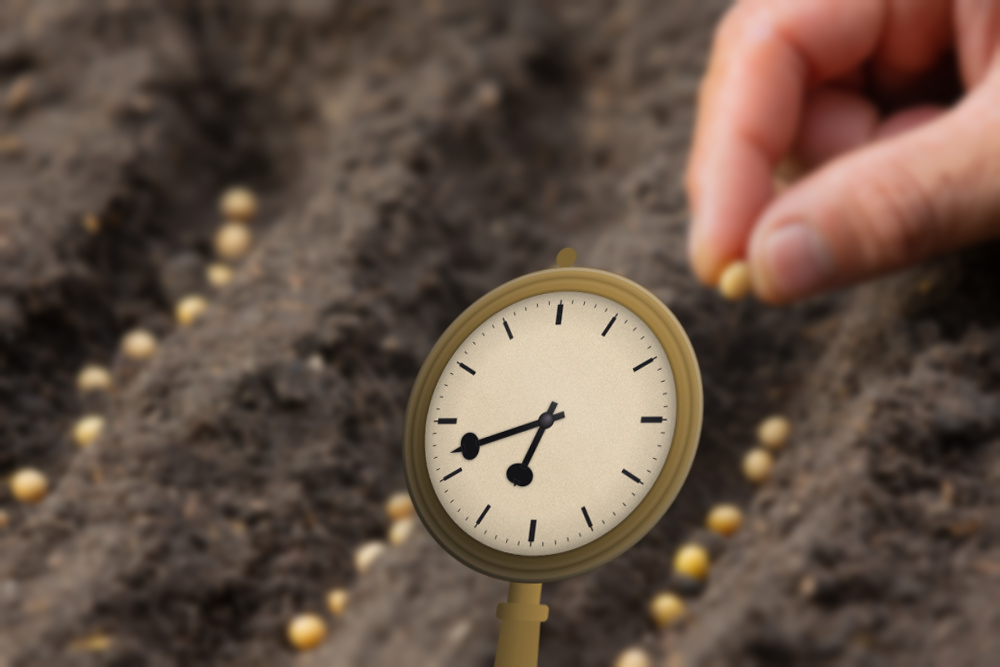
{"hour": 6, "minute": 42}
